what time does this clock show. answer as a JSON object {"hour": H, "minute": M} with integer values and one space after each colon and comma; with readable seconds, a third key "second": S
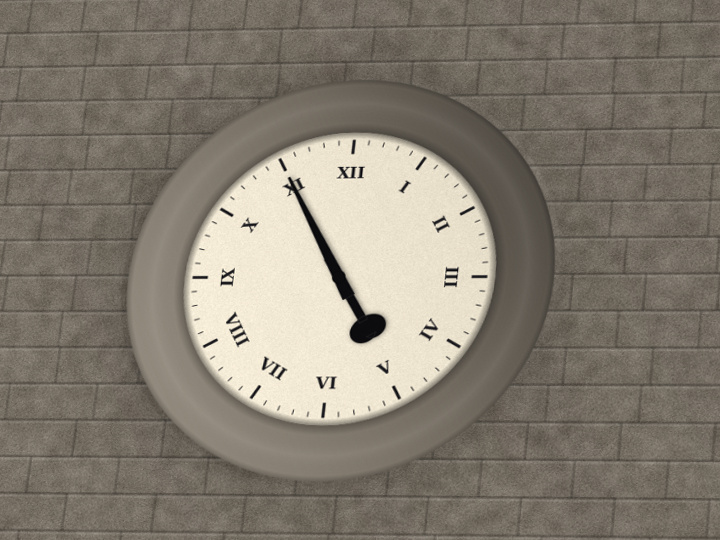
{"hour": 4, "minute": 55}
